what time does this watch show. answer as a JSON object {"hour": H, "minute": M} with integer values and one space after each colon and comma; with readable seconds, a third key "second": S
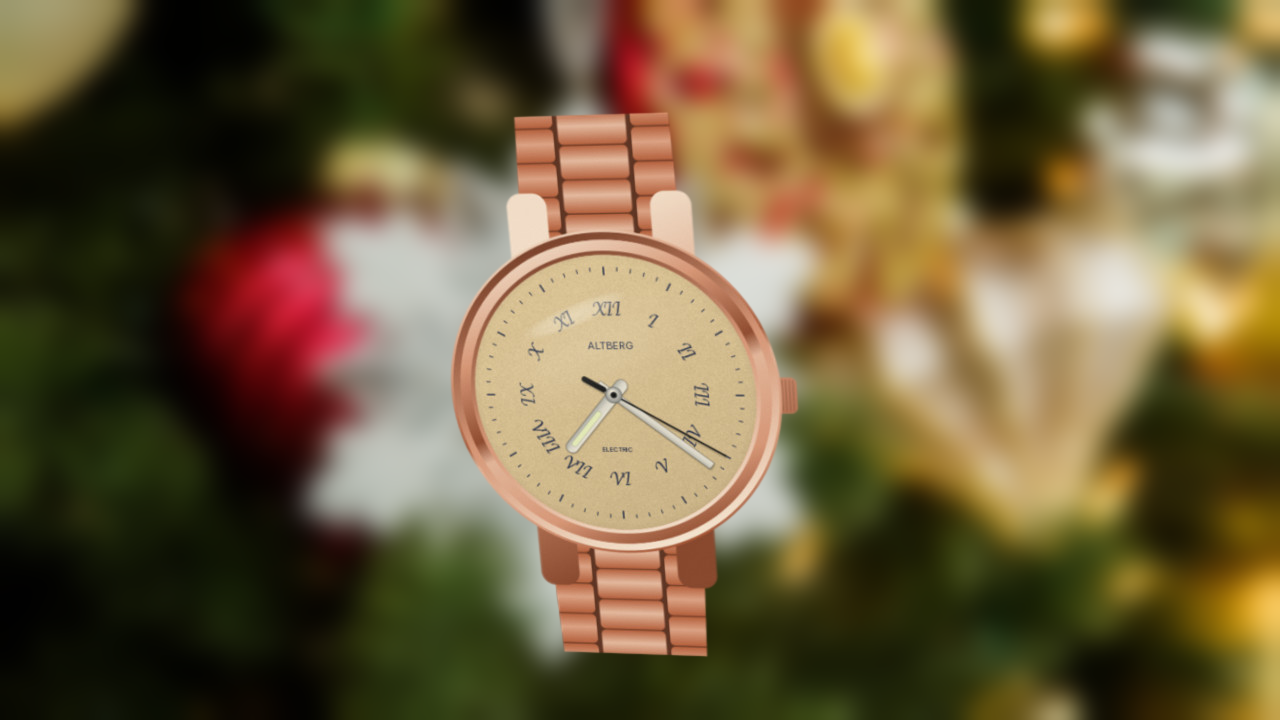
{"hour": 7, "minute": 21, "second": 20}
